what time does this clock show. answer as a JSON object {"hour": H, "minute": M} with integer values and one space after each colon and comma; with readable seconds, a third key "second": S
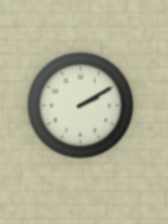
{"hour": 2, "minute": 10}
